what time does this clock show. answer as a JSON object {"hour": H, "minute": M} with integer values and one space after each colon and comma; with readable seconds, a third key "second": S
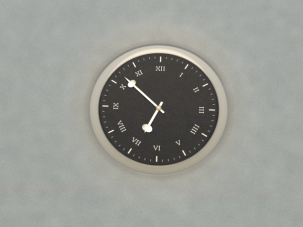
{"hour": 6, "minute": 52}
